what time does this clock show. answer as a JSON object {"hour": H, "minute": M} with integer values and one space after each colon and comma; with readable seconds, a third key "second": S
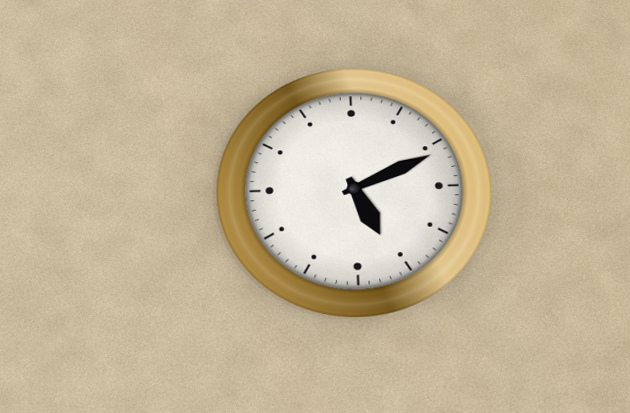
{"hour": 5, "minute": 11}
